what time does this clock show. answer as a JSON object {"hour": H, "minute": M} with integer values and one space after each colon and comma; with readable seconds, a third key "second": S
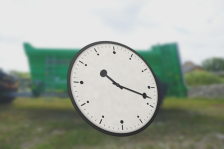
{"hour": 10, "minute": 18}
